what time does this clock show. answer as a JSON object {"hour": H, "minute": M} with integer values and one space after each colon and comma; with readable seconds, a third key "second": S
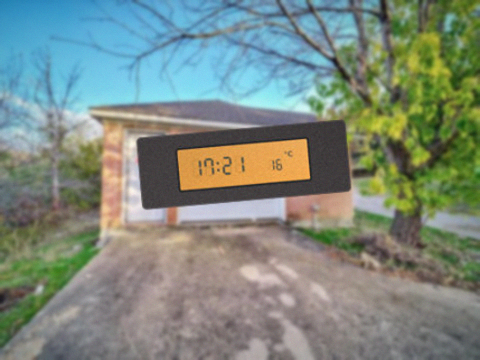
{"hour": 17, "minute": 21}
